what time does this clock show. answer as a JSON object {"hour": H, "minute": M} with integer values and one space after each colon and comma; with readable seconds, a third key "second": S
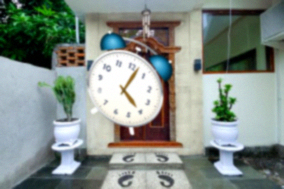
{"hour": 4, "minute": 2}
